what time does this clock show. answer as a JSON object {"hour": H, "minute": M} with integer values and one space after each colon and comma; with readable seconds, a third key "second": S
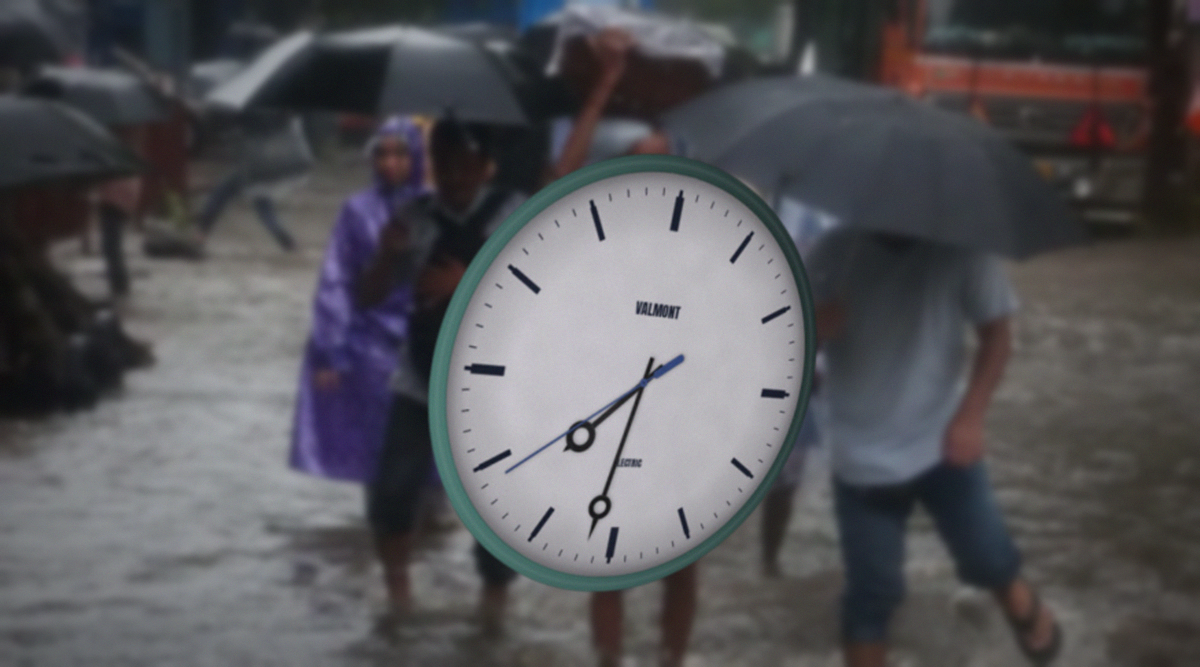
{"hour": 7, "minute": 31, "second": 39}
